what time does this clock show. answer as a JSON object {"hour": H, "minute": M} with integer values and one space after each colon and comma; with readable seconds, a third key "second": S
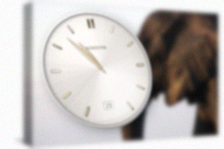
{"hour": 10, "minute": 53}
